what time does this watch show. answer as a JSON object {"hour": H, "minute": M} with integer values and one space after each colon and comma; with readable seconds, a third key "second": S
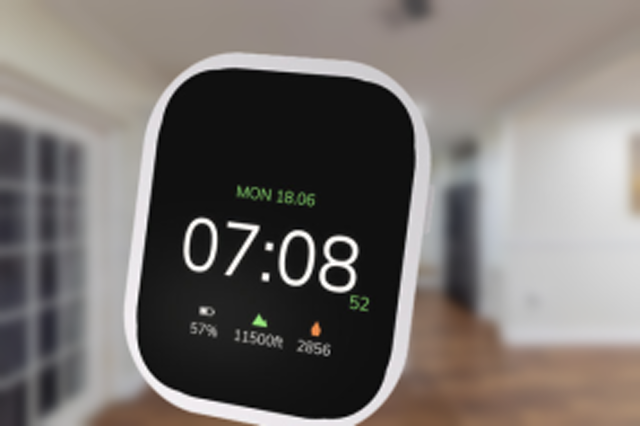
{"hour": 7, "minute": 8, "second": 52}
